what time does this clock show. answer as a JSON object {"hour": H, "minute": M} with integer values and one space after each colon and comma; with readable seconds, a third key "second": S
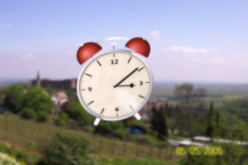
{"hour": 3, "minute": 9}
